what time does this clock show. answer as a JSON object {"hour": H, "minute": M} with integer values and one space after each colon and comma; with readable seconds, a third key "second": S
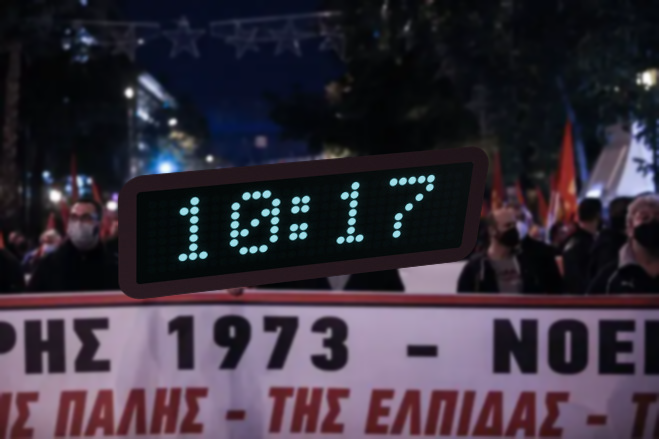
{"hour": 10, "minute": 17}
